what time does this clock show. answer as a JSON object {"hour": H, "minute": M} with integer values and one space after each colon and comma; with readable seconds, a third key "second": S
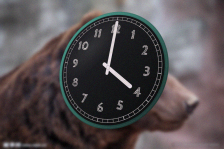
{"hour": 4, "minute": 0}
